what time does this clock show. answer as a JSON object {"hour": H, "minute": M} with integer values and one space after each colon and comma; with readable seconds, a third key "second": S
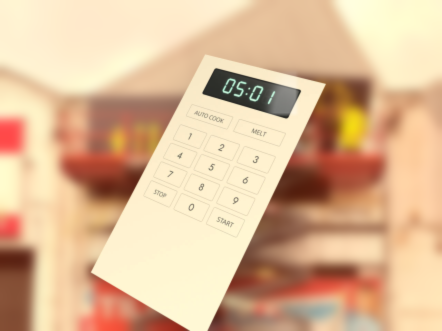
{"hour": 5, "minute": 1}
